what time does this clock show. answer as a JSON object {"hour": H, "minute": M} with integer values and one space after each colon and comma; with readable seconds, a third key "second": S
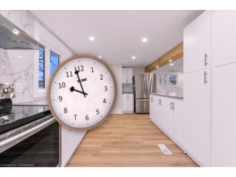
{"hour": 9, "minute": 58}
